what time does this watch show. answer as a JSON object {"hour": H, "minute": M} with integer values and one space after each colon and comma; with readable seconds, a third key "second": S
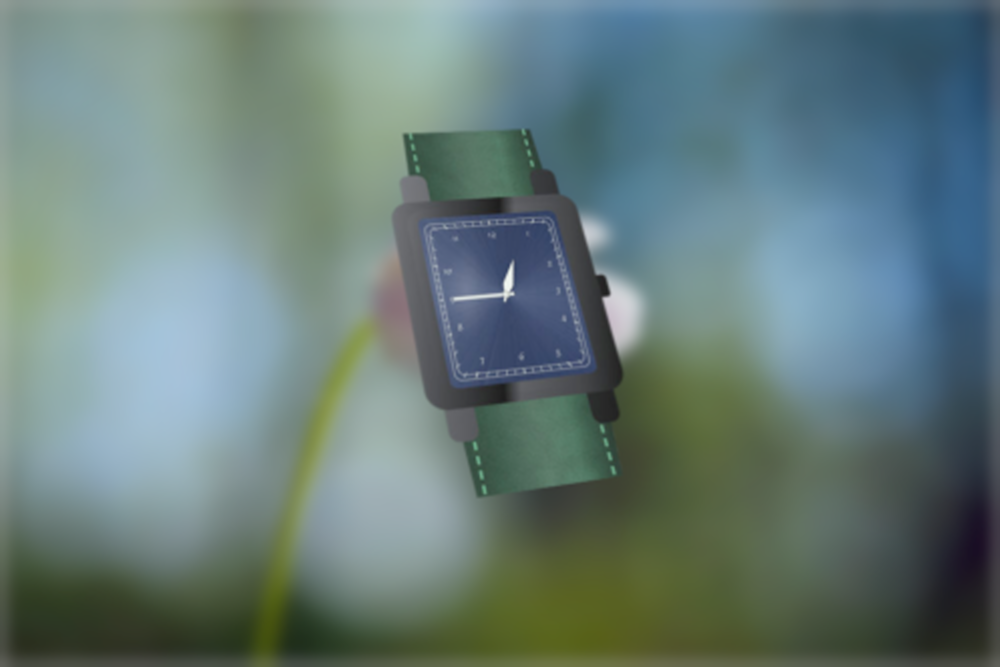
{"hour": 12, "minute": 45}
